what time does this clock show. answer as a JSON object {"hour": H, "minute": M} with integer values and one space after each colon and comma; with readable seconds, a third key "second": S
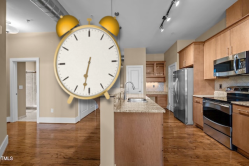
{"hour": 6, "minute": 32}
